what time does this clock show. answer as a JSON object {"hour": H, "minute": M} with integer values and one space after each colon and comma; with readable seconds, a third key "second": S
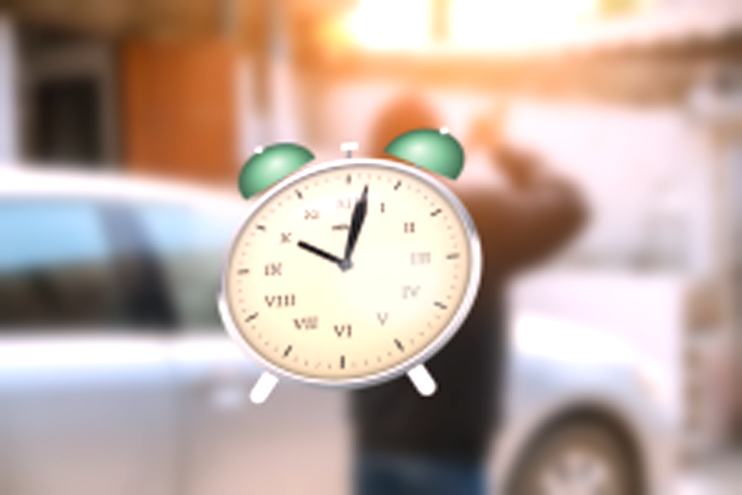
{"hour": 10, "minute": 2}
